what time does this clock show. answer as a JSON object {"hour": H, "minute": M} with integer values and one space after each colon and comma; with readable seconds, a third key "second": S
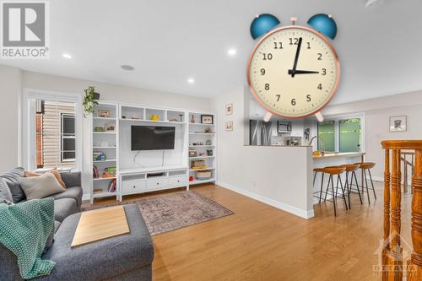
{"hour": 3, "minute": 2}
